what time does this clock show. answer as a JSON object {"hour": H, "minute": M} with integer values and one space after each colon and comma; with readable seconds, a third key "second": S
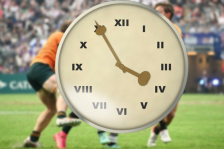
{"hour": 3, "minute": 55}
